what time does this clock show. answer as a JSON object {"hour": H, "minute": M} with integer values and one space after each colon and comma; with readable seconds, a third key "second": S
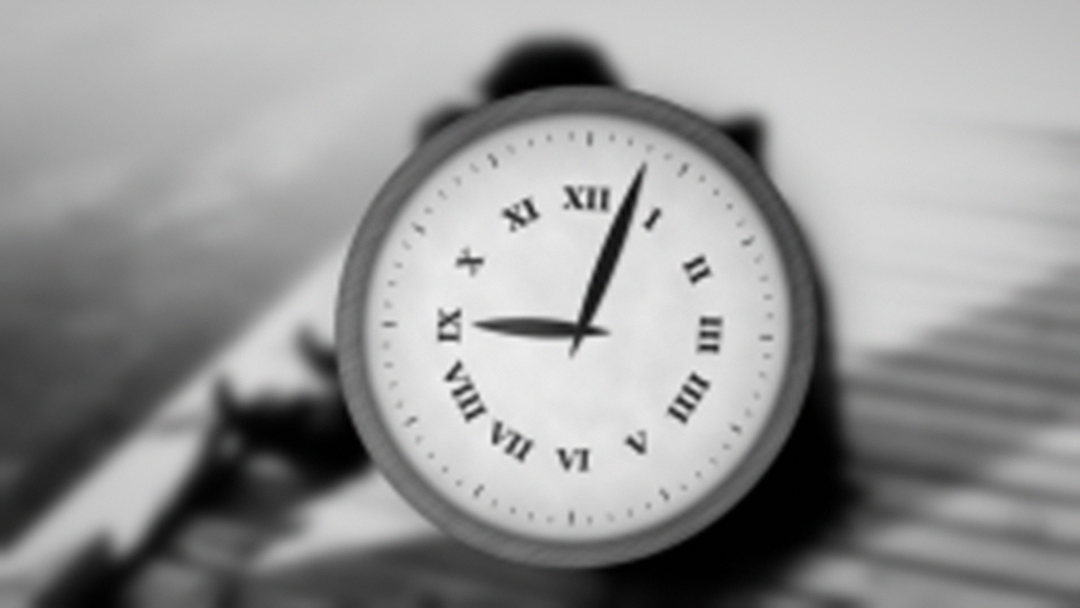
{"hour": 9, "minute": 3}
